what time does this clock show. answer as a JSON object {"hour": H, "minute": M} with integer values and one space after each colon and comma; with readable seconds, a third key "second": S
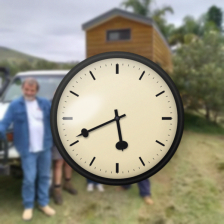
{"hour": 5, "minute": 41}
